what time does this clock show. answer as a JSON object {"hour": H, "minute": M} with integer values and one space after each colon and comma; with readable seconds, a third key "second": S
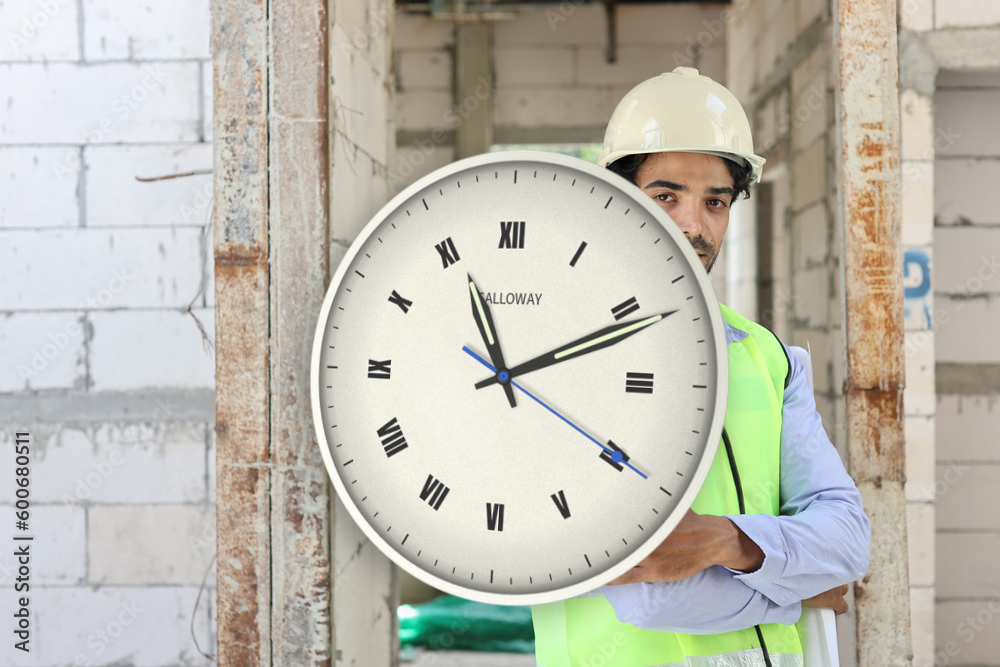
{"hour": 11, "minute": 11, "second": 20}
